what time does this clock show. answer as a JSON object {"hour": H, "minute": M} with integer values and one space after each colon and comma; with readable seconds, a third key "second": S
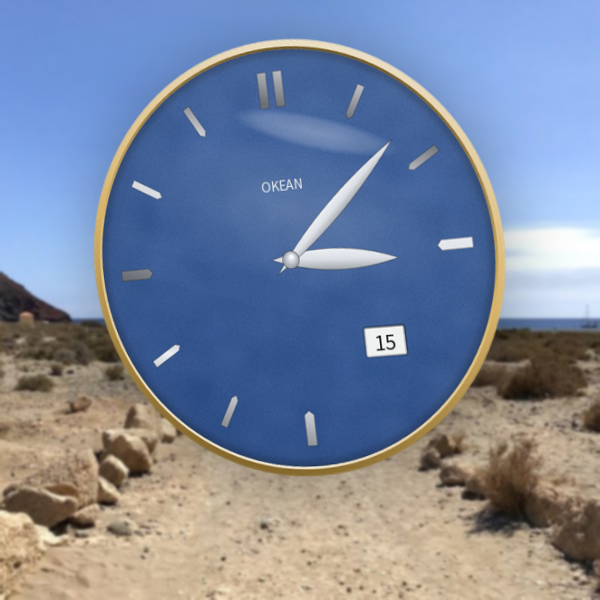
{"hour": 3, "minute": 8}
